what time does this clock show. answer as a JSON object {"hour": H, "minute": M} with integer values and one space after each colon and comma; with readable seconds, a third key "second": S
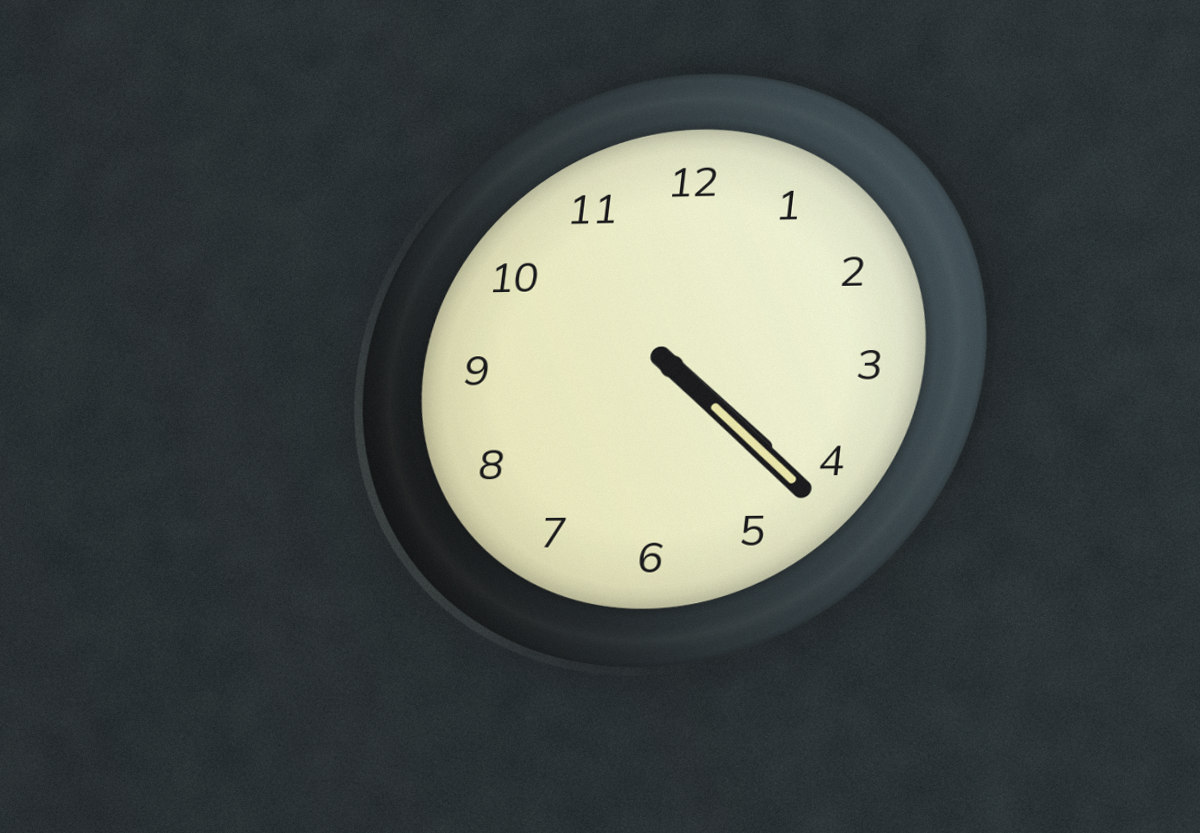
{"hour": 4, "minute": 22}
